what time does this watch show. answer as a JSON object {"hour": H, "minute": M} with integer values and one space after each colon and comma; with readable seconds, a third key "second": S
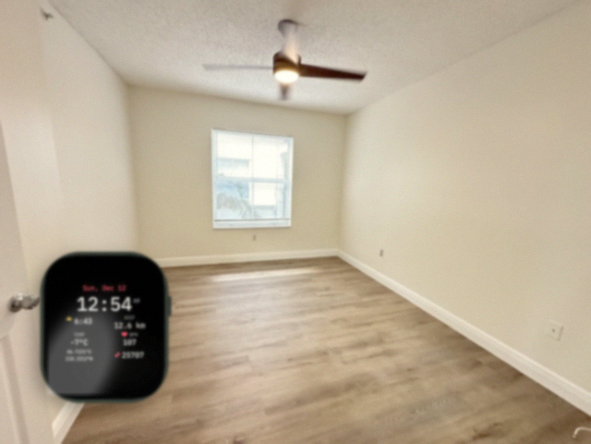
{"hour": 12, "minute": 54}
